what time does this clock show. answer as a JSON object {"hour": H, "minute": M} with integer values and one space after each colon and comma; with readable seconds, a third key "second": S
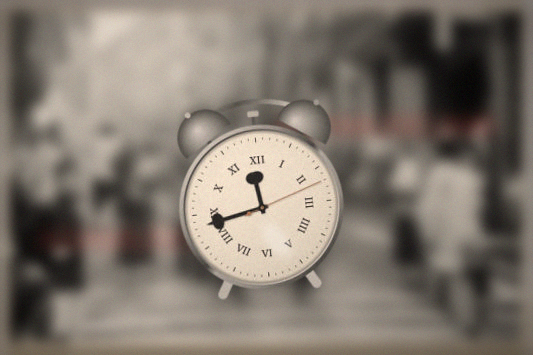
{"hour": 11, "minute": 43, "second": 12}
